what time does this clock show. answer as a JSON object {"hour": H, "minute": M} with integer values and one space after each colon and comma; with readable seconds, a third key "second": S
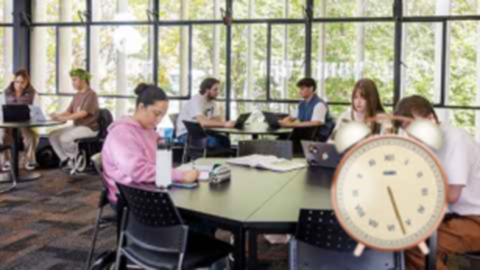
{"hour": 5, "minute": 27}
